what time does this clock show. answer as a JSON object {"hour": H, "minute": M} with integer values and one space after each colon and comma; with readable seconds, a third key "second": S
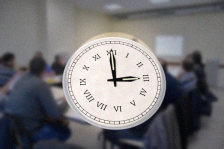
{"hour": 3, "minute": 0}
